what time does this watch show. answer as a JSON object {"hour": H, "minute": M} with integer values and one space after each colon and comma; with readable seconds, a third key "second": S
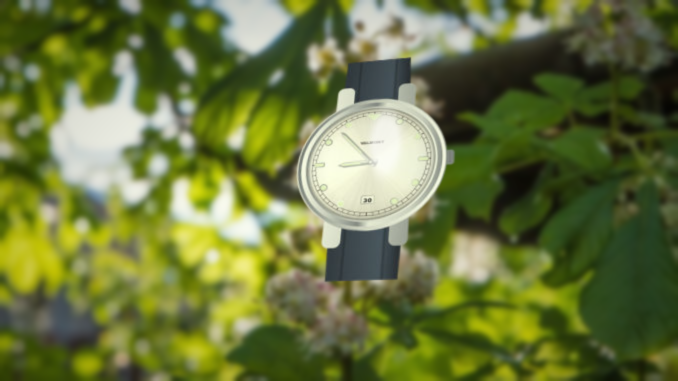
{"hour": 8, "minute": 53}
